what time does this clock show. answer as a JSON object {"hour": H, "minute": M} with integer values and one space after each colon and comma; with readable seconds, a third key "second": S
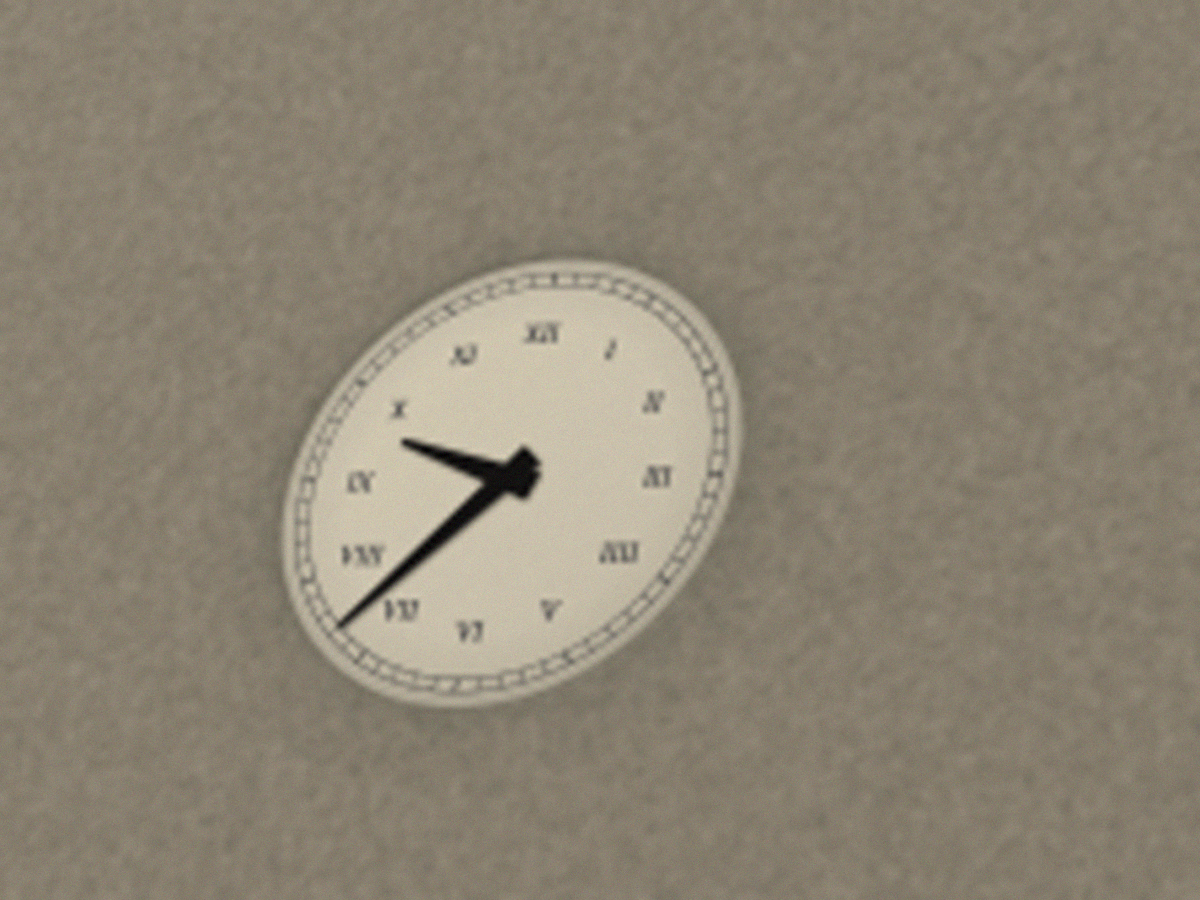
{"hour": 9, "minute": 37}
